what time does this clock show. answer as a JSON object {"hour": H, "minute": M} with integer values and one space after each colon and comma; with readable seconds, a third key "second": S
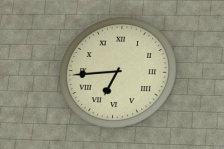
{"hour": 6, "minute": 44}
